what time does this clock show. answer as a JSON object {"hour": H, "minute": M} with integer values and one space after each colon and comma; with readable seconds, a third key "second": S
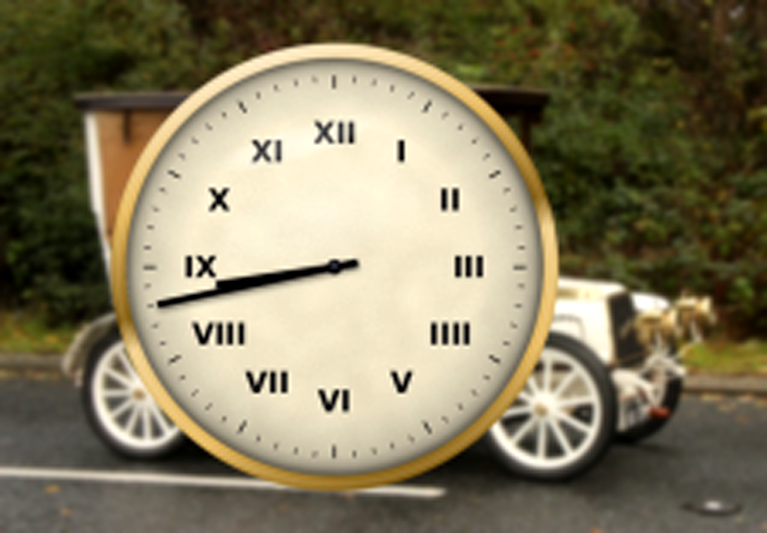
{"hour": 8, "minute": 43}
